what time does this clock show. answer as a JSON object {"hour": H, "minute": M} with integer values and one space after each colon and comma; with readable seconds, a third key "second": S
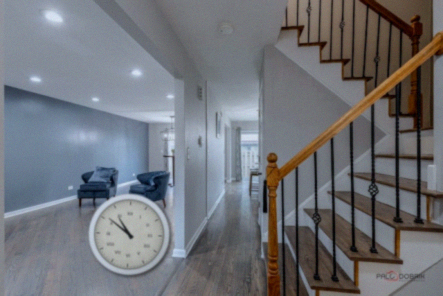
{"hour": 10, "minute": 51}
